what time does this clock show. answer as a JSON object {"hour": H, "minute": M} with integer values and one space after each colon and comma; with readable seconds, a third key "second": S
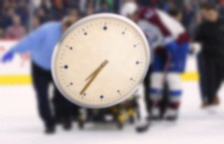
{"hour": 7, "minute": 36}
